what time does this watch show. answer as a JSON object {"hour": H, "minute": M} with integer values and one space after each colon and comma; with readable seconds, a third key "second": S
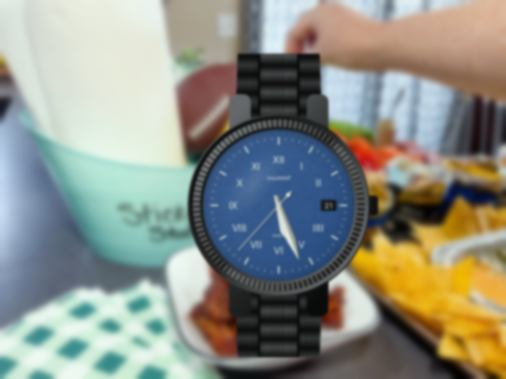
{"hour": 5, "minute": 26, "second": 37}
